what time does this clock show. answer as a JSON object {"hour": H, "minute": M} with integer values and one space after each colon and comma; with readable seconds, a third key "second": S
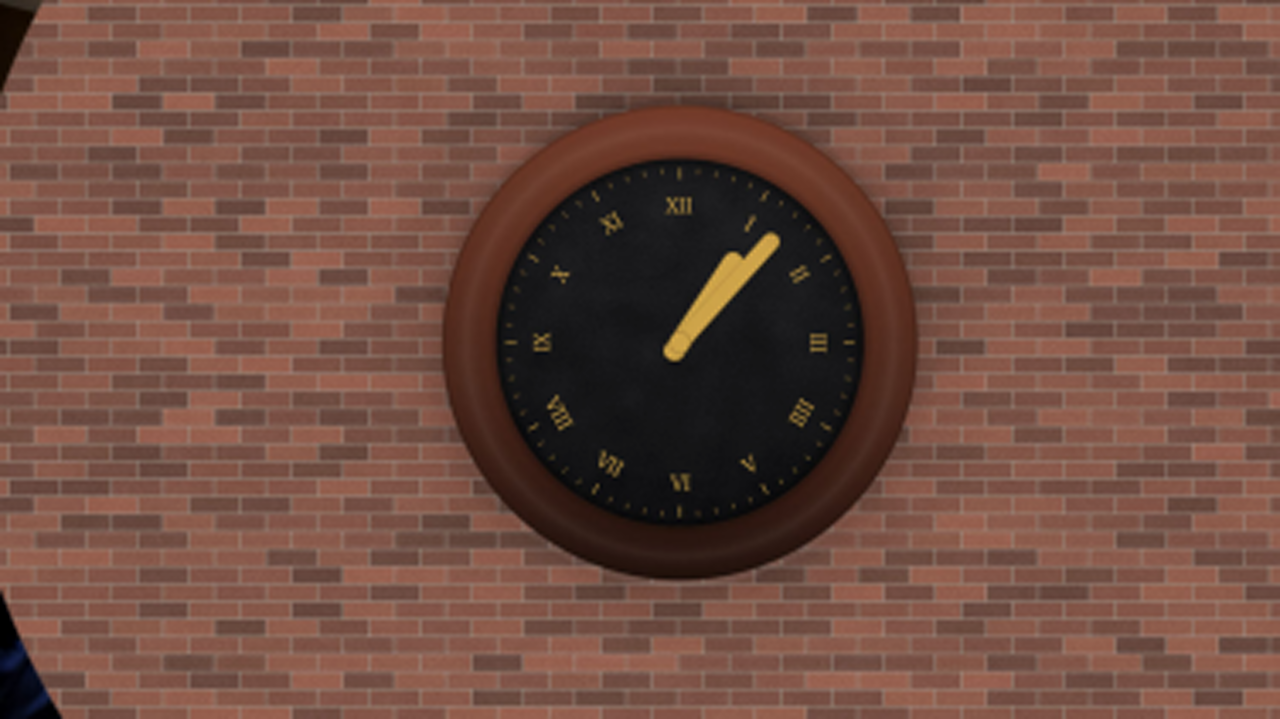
{"hour": 1, "minute": 7}
